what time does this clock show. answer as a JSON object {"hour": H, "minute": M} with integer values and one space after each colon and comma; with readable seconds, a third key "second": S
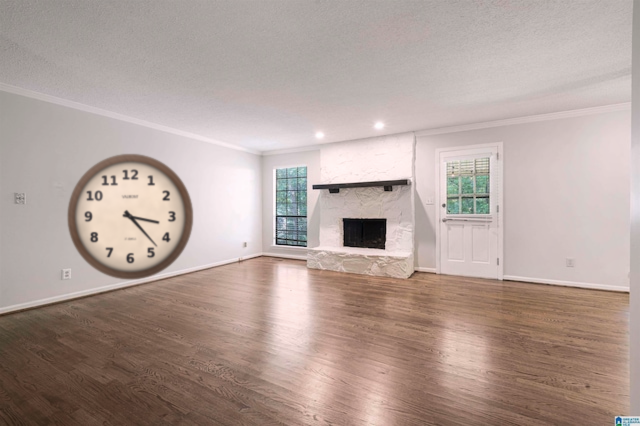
{"hour": 3, "minute": 23}
